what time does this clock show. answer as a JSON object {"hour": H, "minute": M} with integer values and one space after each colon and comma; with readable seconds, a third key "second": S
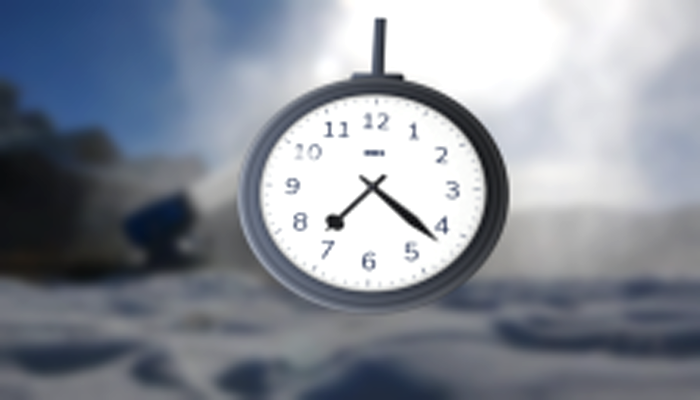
{"hour": 7, "minute": 22}
